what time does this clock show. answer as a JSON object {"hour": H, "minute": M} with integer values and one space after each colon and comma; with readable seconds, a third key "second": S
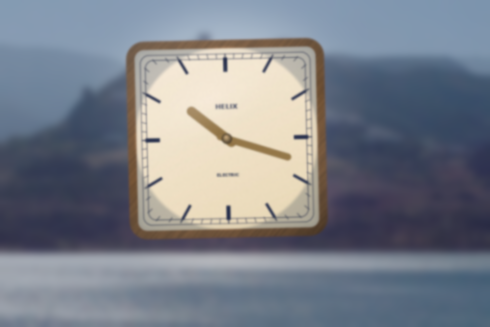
{"hour": 10, "minute": 18}
